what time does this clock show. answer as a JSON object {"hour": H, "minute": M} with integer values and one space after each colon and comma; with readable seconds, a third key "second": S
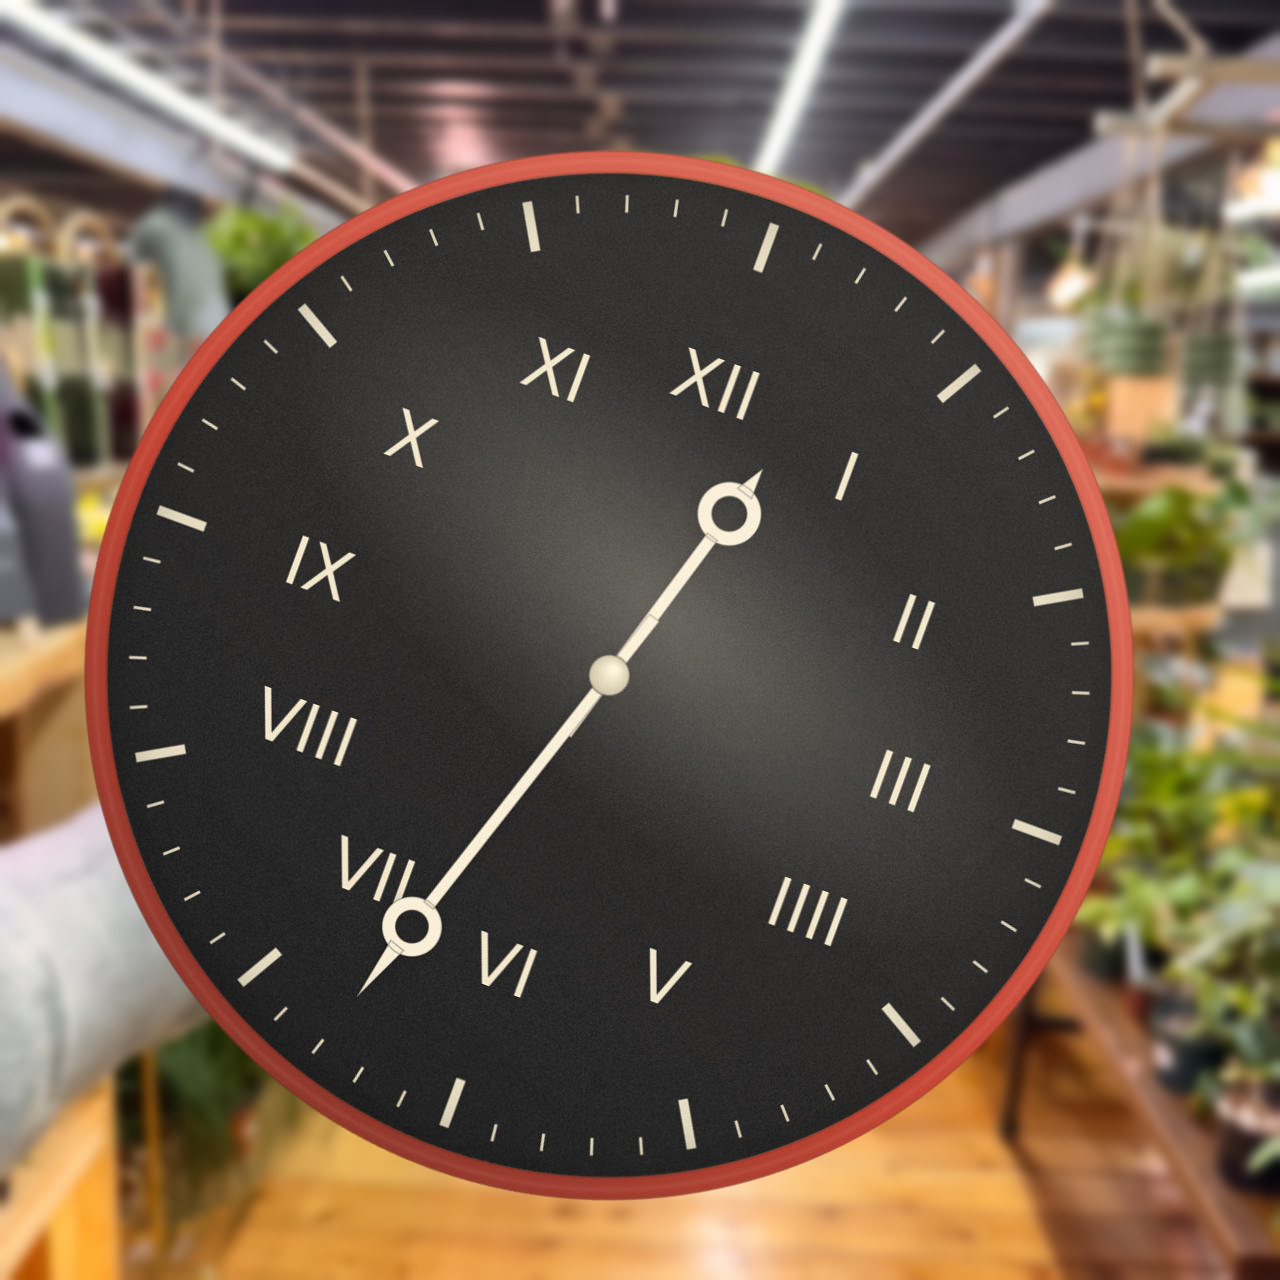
{"hour": 12, "minute": 33}
